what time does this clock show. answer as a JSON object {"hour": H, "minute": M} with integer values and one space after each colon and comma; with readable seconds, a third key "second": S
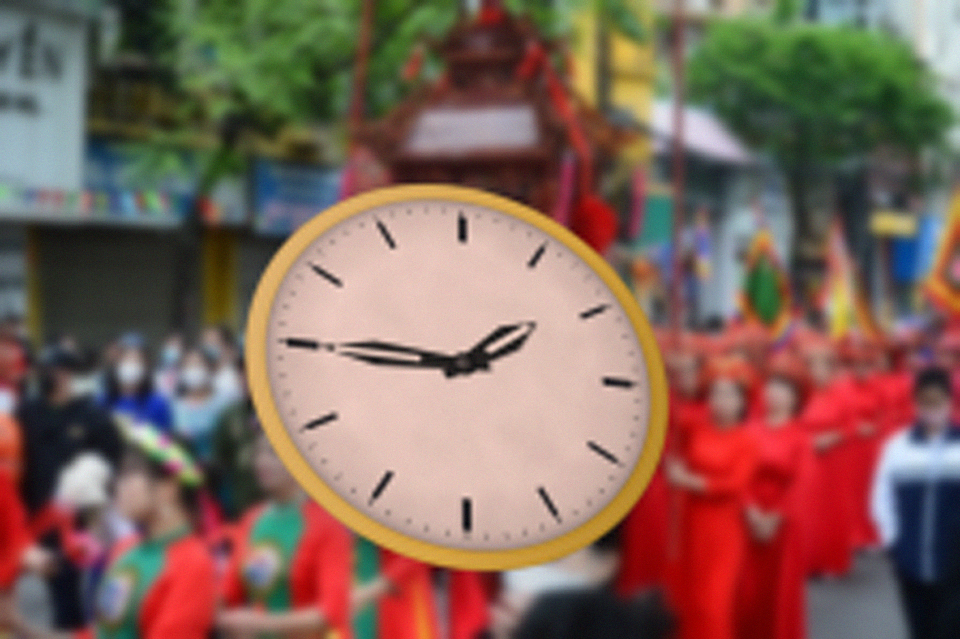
{"hour": 1, "minute": 45}
